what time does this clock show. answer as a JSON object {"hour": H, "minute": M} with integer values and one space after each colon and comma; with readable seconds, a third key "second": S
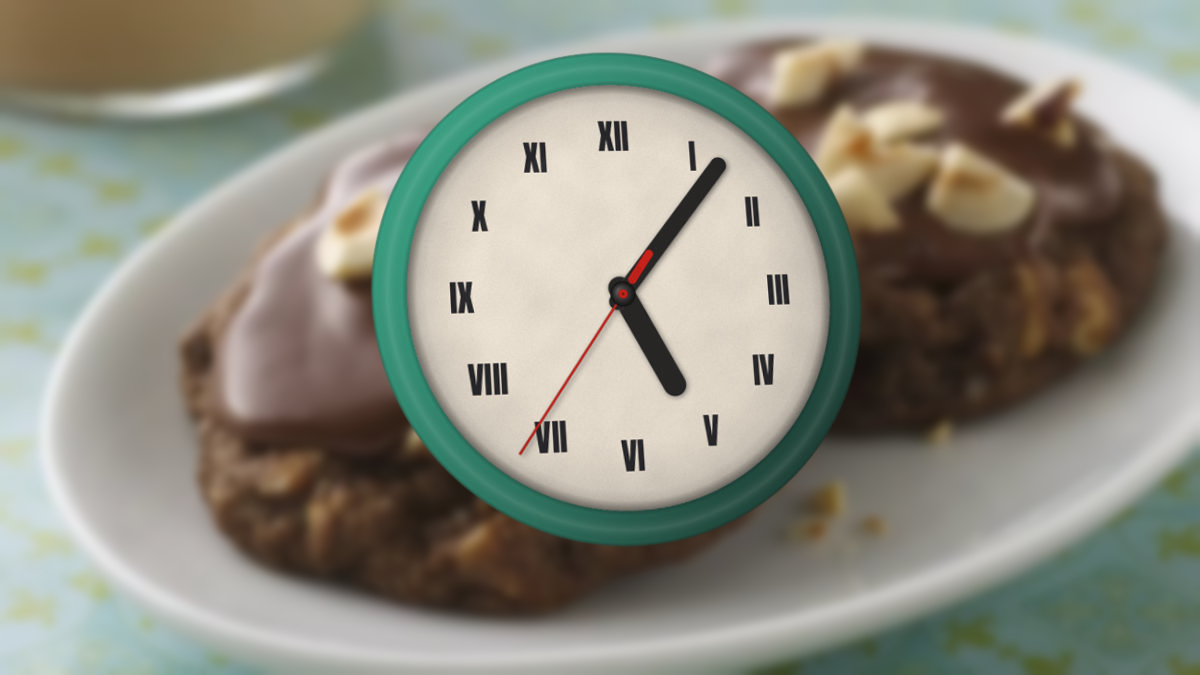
{"hour": 5, "minute": 6, "second": 36}
